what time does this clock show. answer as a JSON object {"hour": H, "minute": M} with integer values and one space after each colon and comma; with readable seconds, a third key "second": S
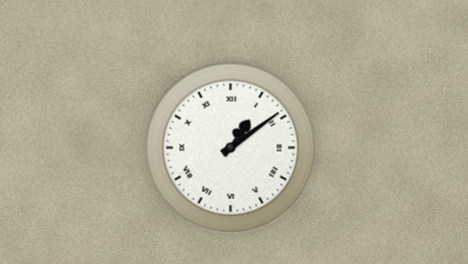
{"hour": 1, "minute": 9}
